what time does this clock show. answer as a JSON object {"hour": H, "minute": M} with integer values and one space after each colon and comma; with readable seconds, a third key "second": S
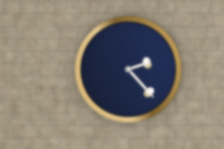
{"hour": 2, "minute": 23}
